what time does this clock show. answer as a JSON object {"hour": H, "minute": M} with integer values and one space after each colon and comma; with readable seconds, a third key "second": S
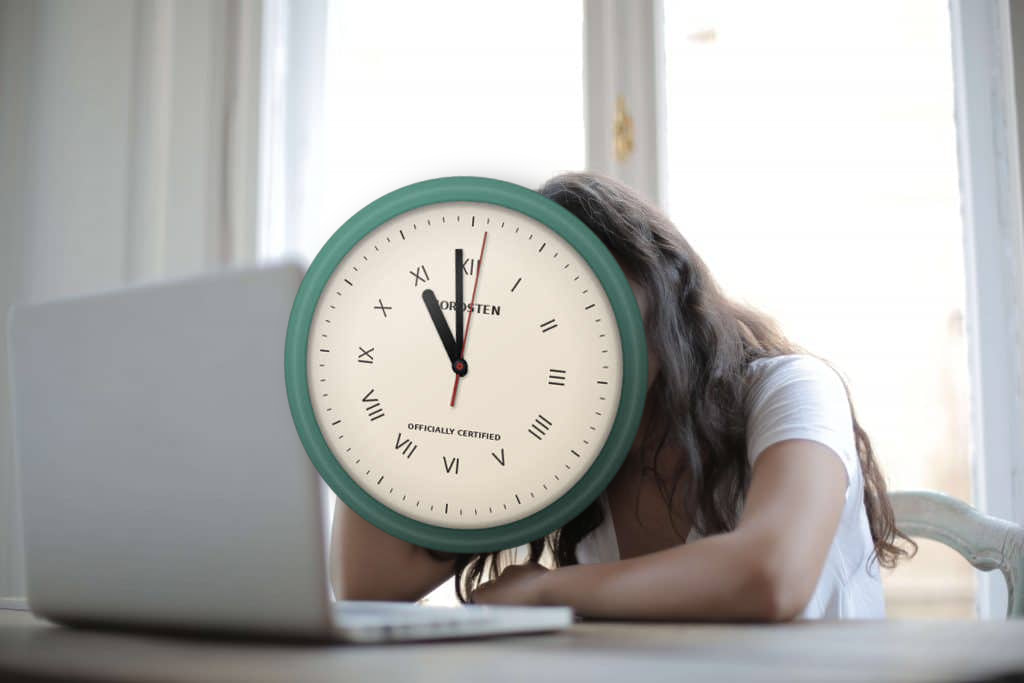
{"hour": 10, "minute": 59, "second": 1}
